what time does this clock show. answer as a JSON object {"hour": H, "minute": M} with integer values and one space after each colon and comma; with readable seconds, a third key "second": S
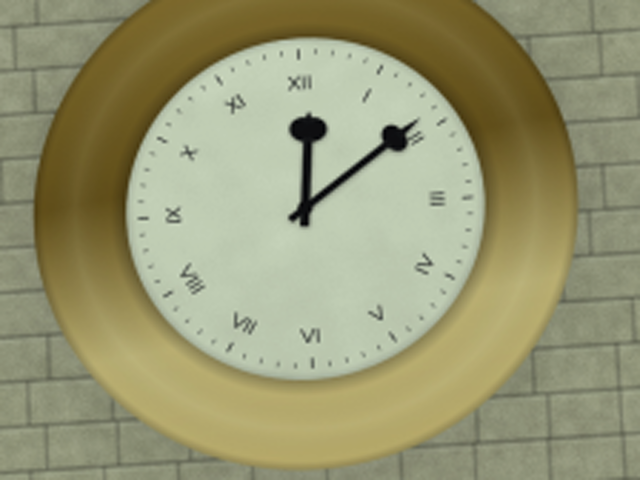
{"hour": 12, "minute": 9}
